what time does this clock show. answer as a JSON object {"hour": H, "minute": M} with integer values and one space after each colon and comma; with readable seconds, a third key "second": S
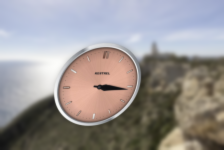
{"hour": 3, "minute": 16}
